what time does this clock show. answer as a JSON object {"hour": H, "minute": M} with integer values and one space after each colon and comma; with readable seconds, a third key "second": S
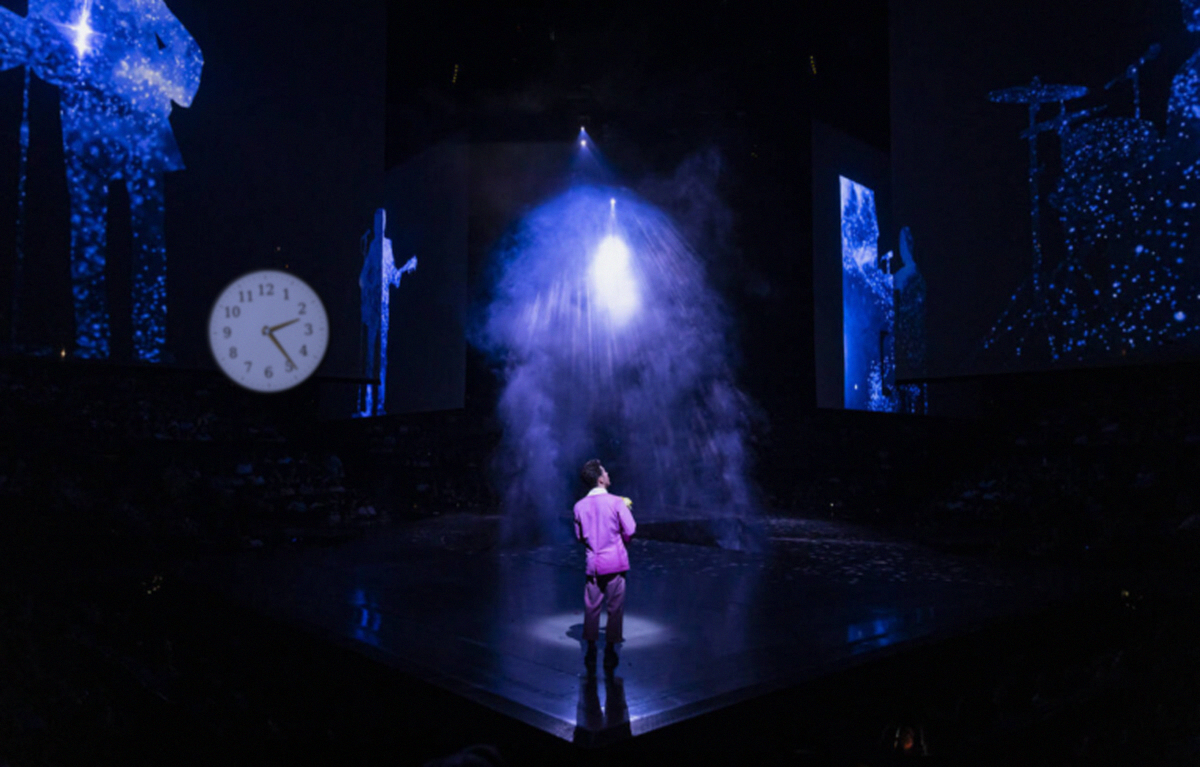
{"hour": 2, "minute": 24}
